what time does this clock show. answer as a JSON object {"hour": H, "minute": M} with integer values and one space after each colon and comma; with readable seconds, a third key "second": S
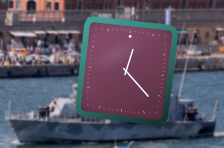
{"hour": 12, "minute": 22}
